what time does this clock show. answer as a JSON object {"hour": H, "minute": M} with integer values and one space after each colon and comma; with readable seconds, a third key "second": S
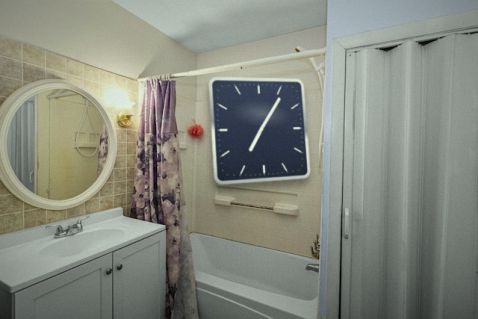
{"hour": 7, "minute": 6}
